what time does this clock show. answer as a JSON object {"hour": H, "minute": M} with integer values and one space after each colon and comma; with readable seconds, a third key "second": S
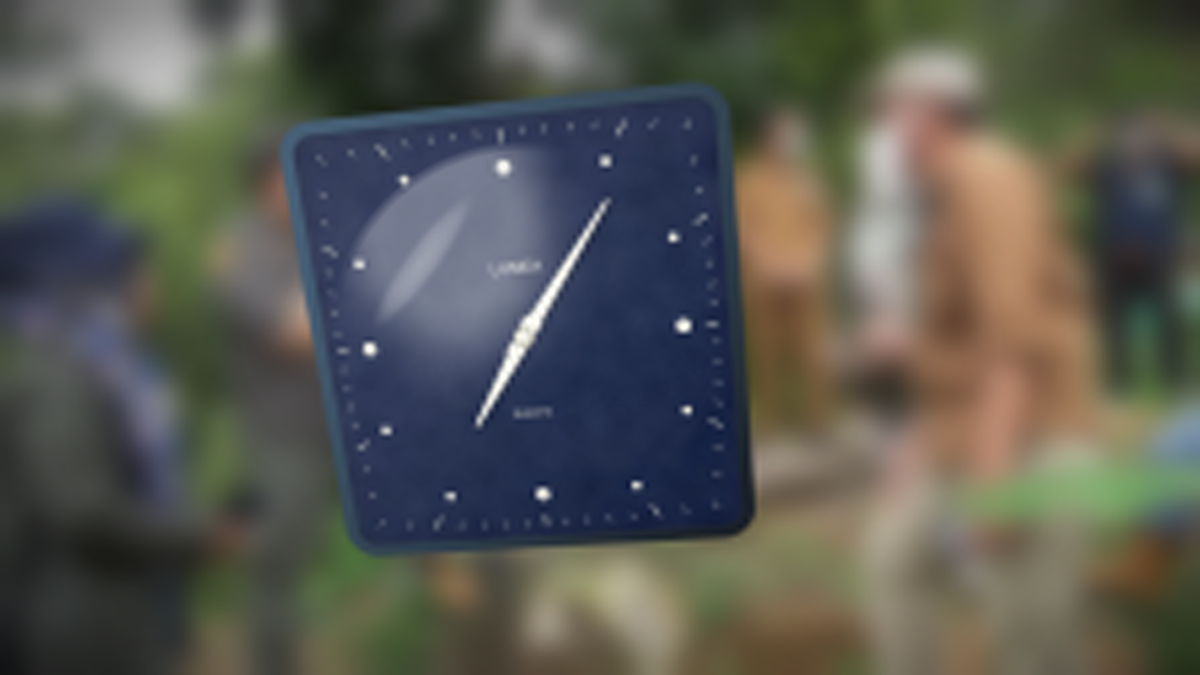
{"hour": 7, "minute": 6}
